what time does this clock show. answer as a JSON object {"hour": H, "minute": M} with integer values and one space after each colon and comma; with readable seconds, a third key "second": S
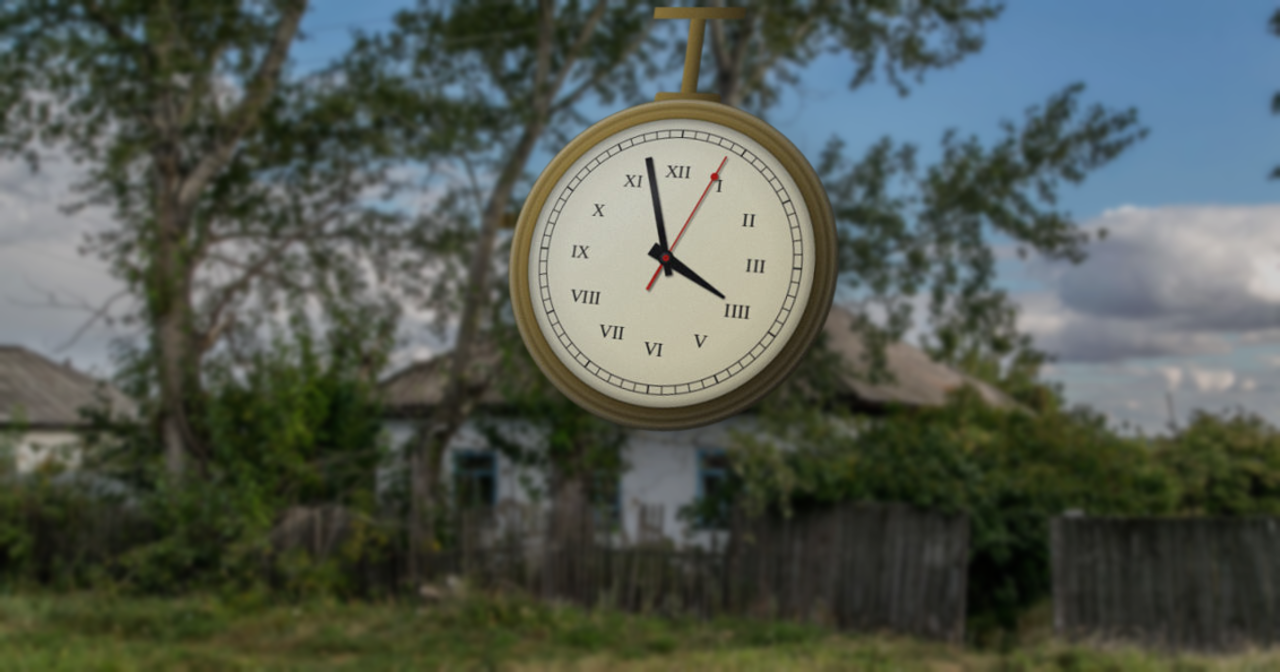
{"hour": 3, "minute": 57, "second": 4}
